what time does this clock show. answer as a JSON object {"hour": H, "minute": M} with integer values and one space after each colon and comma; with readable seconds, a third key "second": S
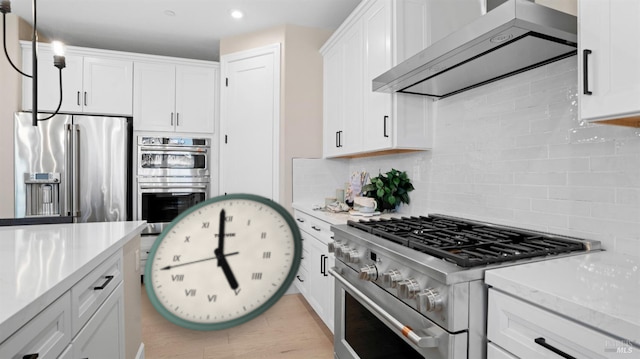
{"hour": 4, "minute": 58, "second": 43}
